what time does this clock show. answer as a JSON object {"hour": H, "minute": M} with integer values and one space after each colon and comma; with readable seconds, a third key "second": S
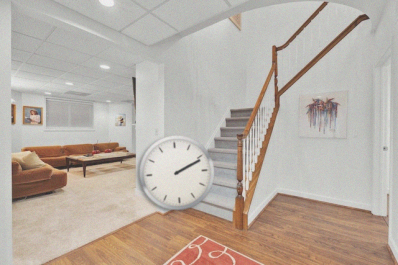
{"hour": 2, "minute": 11}
